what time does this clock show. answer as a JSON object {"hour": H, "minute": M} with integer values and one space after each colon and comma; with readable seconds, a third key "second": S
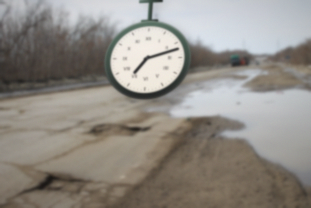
{"hour": 7, "minute": 12}
